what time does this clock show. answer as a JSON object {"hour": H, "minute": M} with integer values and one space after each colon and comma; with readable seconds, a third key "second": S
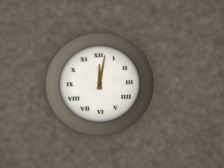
{"hour": 12, "minute": 2}
